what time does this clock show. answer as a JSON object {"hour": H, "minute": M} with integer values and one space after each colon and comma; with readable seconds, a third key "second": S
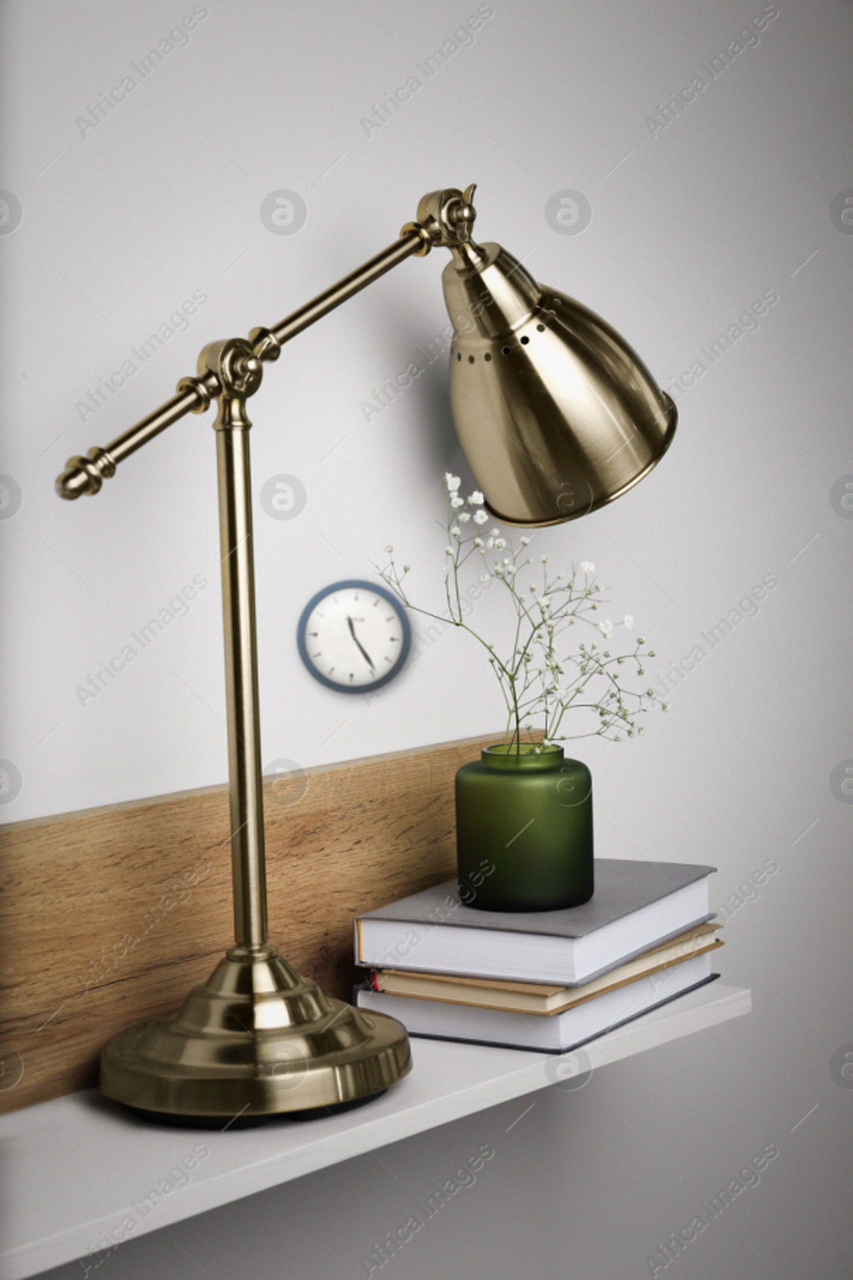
{"hour": 11, "minute": 24}
